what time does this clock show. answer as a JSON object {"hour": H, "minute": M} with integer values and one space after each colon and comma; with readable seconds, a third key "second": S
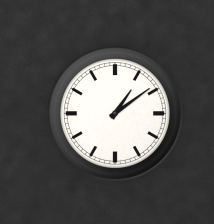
{"hour": 1, "minute": 9}
